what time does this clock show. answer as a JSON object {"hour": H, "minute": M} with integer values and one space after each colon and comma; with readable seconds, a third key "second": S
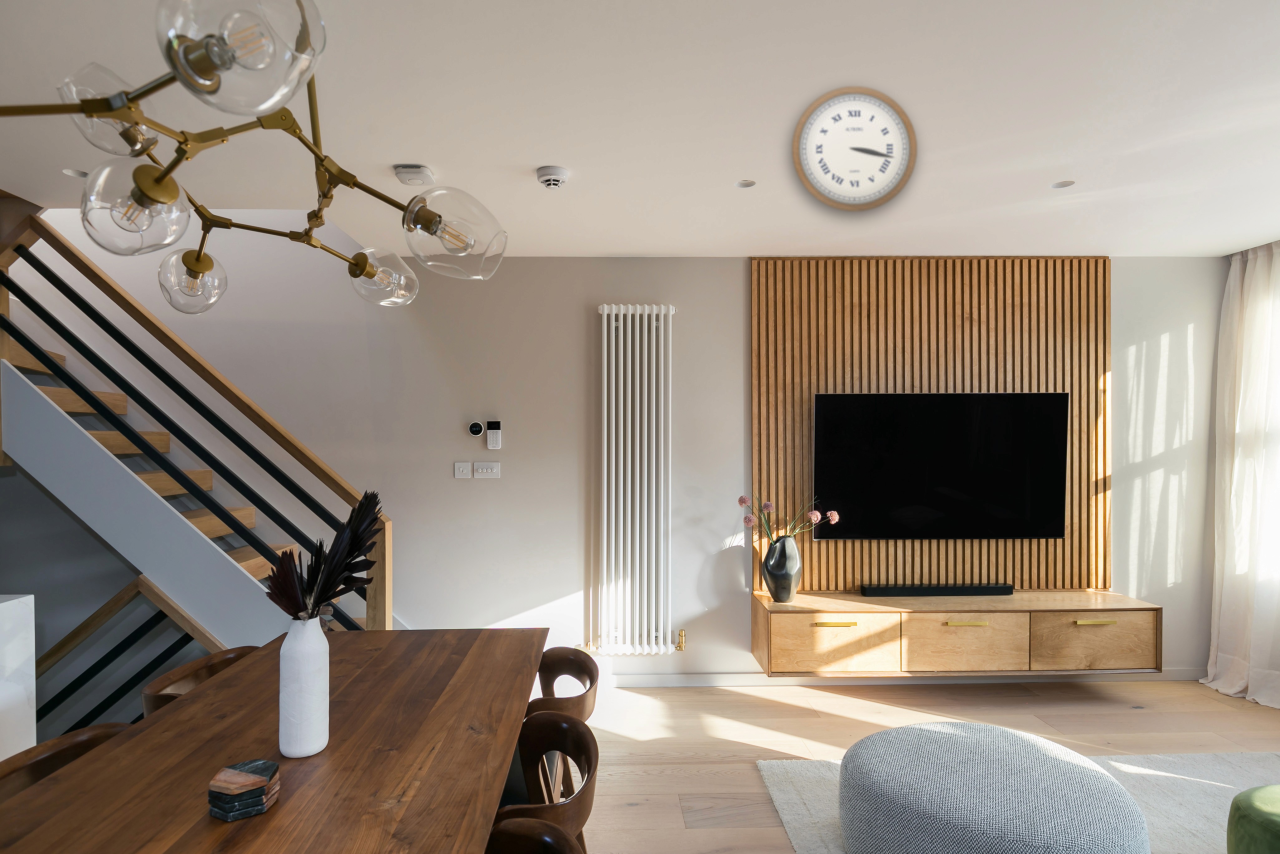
{"hour": 3, "minute": 17}
